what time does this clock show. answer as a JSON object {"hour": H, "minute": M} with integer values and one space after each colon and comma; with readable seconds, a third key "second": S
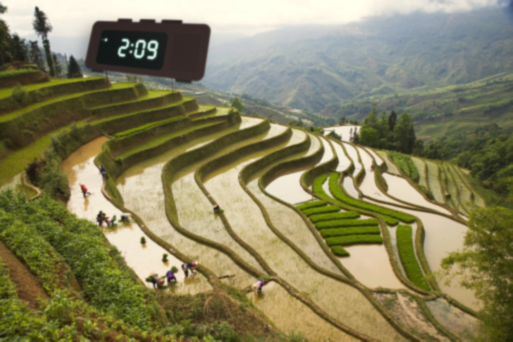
{"hour": 2, "minute": 9}
